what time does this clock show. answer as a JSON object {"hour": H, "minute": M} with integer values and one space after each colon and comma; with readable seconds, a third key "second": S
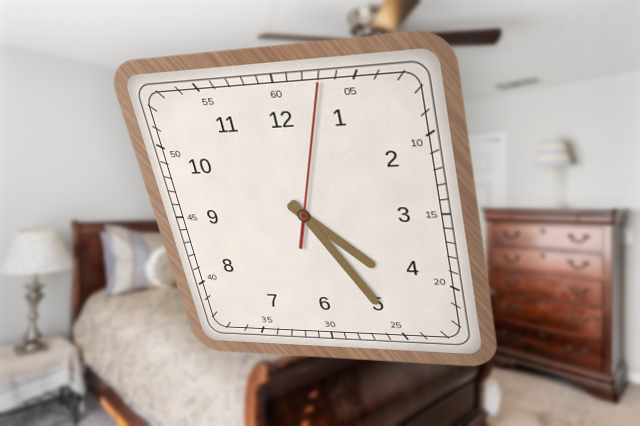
{"hour": 4, "minute": 25, "second": 3}
